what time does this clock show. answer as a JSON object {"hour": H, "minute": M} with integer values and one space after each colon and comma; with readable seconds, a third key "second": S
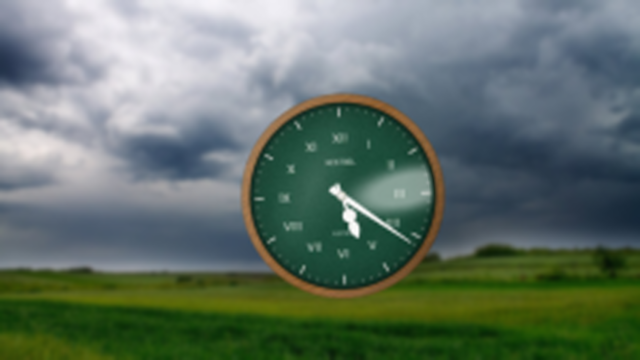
{"hour": 5, "minute": 21}
